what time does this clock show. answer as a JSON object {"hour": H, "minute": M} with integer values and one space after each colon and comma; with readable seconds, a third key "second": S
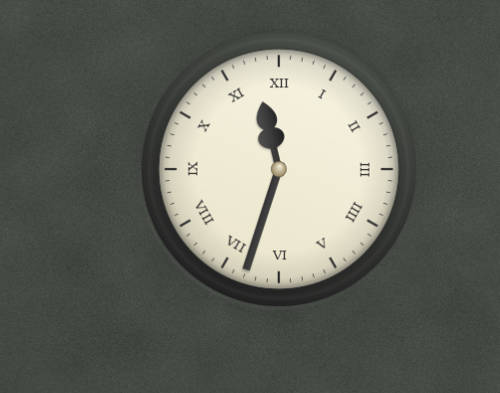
{"hour": 11, "minute": 33}
